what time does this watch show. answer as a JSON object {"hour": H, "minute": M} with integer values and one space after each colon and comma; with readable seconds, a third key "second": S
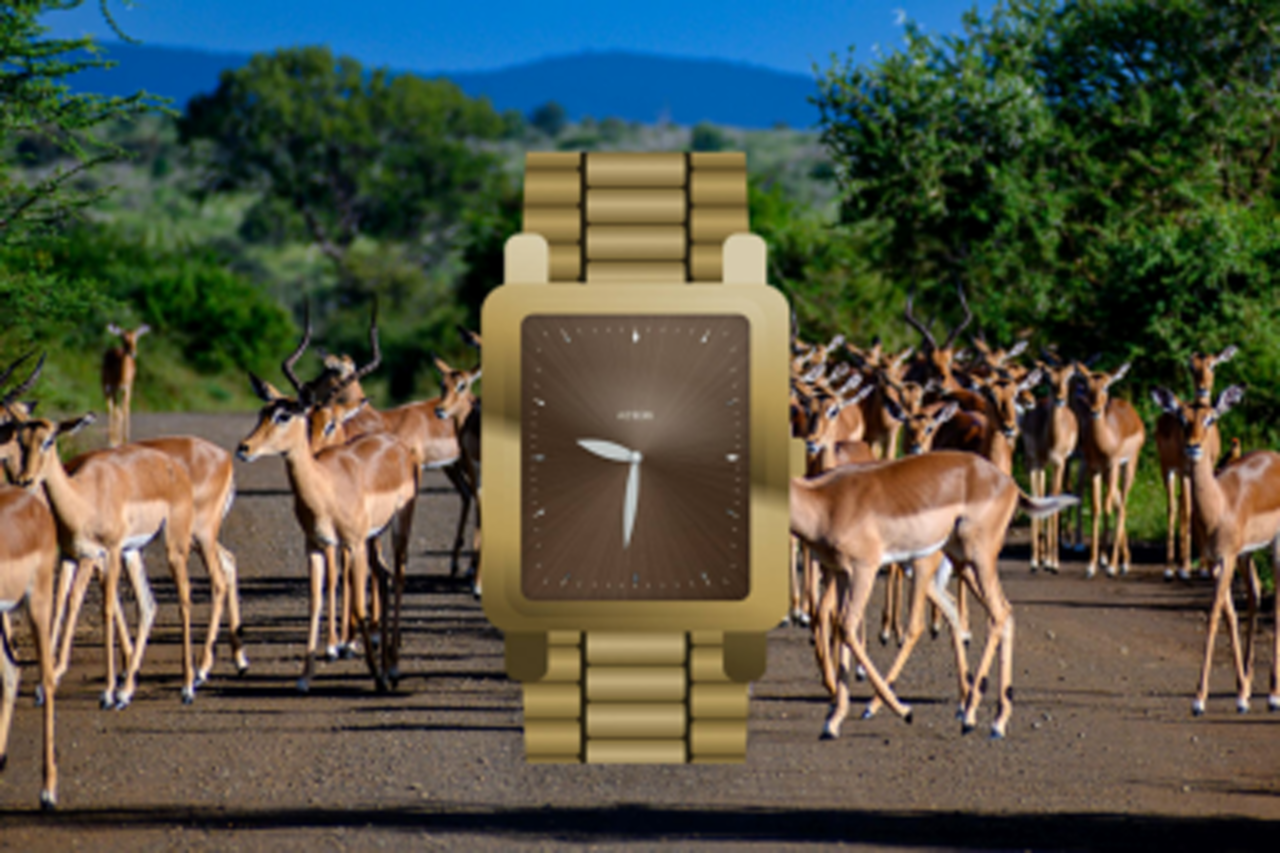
{"hour": 9, "minute": 31}
